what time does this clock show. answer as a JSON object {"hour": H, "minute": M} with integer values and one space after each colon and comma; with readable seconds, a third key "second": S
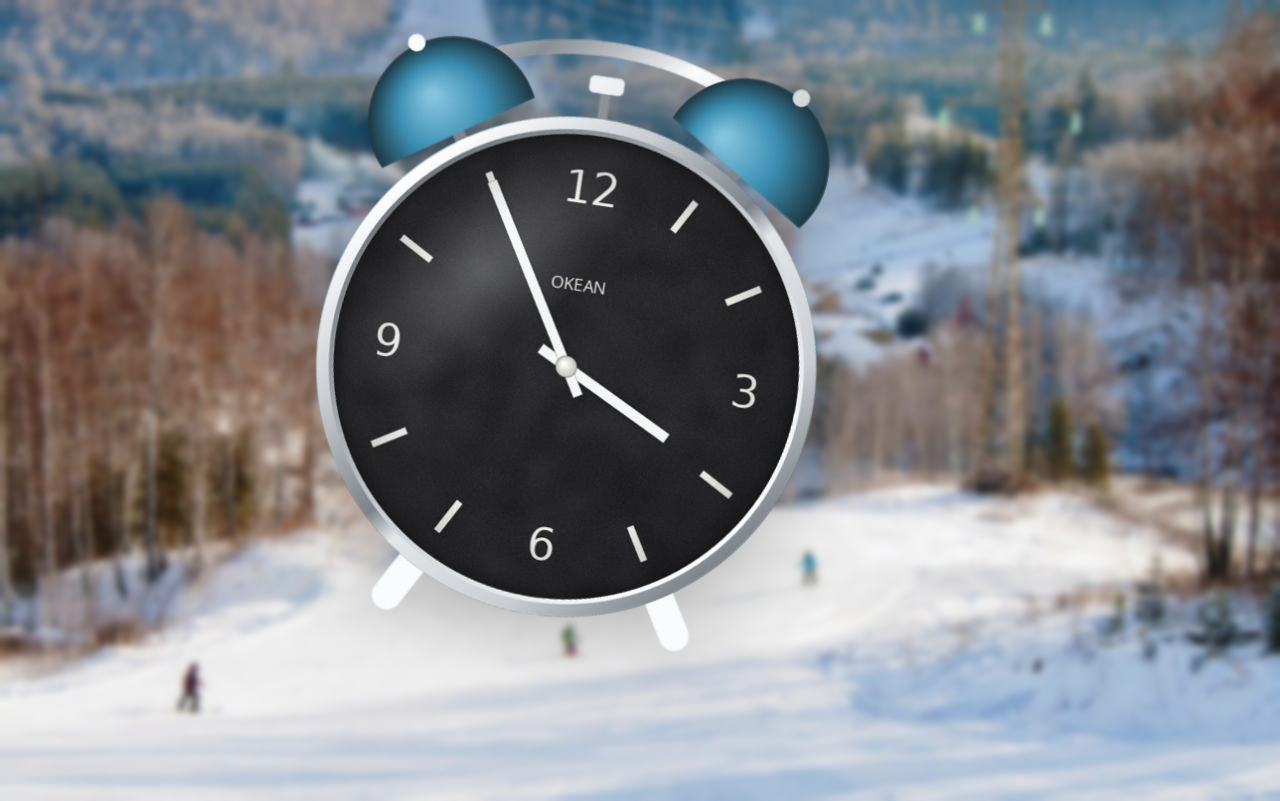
{"hour": 3, "minute": 55}
